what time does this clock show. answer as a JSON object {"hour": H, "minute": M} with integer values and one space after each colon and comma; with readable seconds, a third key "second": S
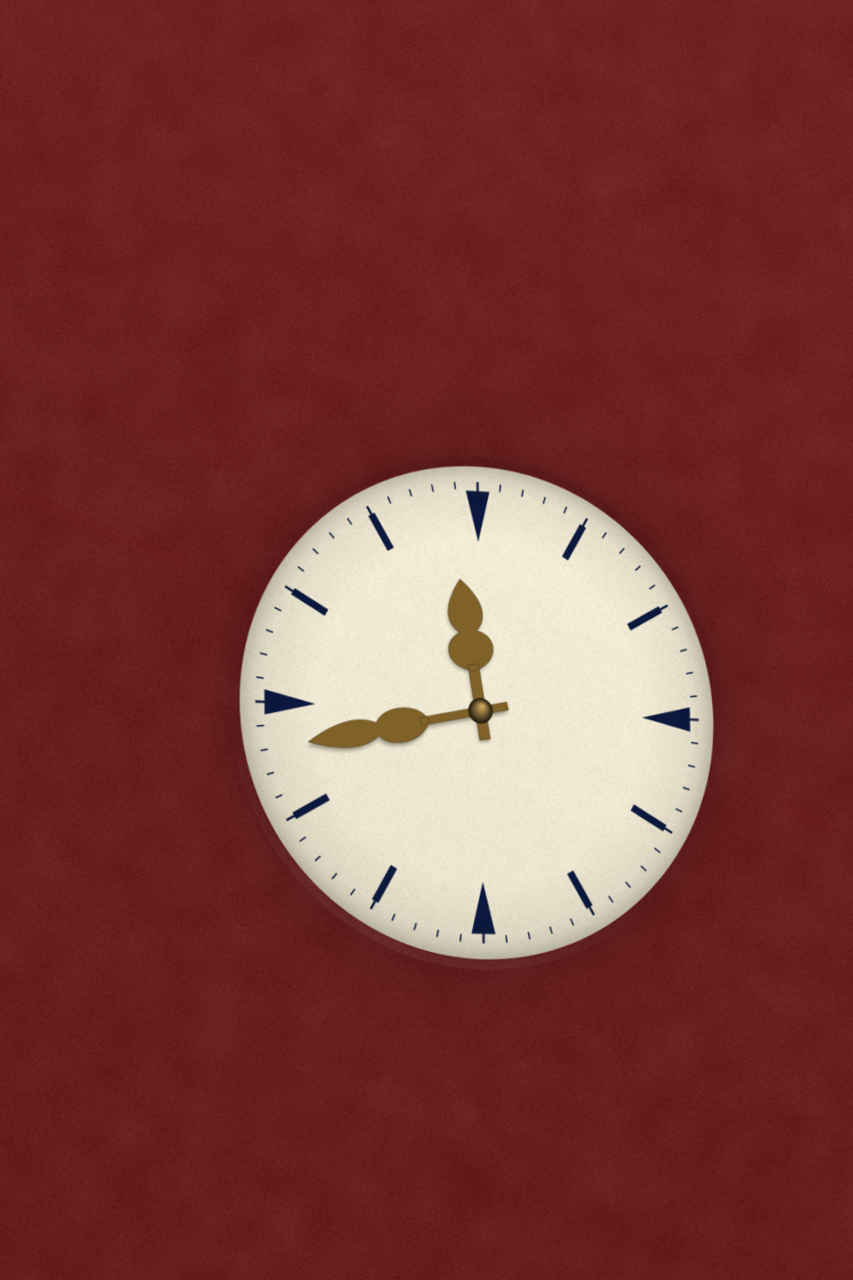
{"hour": 11, "minute": 43}
